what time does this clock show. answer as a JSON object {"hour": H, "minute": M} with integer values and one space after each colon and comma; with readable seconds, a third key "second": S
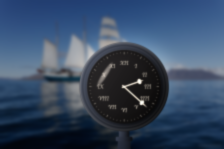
{"hour": 2, "minute": 22}
